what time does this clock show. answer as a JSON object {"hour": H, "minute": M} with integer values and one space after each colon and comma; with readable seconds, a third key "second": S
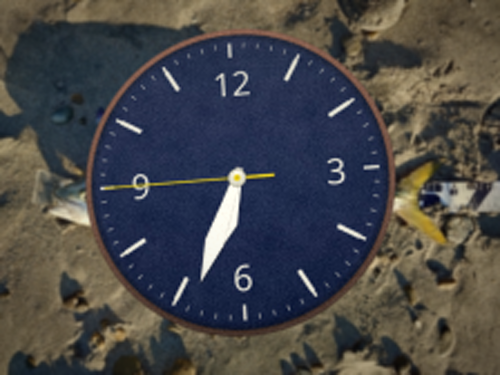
{"hour": 6, "minute": 33, "second": 45}
